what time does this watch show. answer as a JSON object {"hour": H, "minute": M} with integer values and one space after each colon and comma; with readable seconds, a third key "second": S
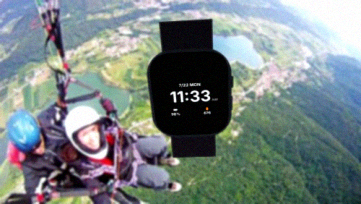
{"hour": 11, "minute": 33}
